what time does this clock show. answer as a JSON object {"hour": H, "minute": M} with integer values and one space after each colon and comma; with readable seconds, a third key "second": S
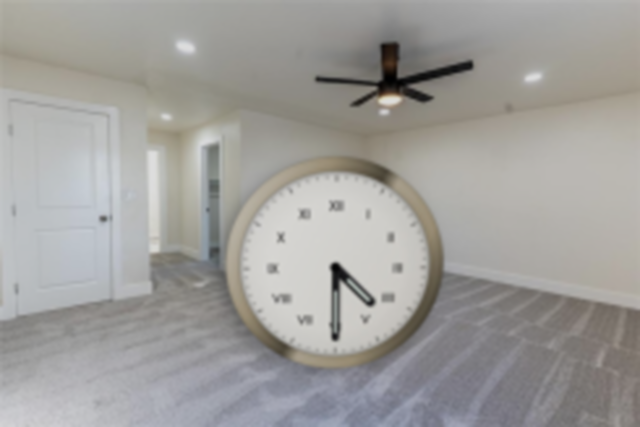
{"hour": 4, "minute": 30}
